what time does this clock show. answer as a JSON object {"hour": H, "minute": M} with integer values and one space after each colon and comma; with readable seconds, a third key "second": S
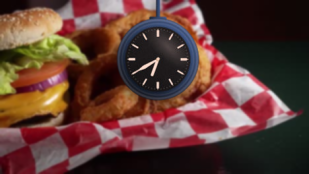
{"hour": 6, "minute": 40}
